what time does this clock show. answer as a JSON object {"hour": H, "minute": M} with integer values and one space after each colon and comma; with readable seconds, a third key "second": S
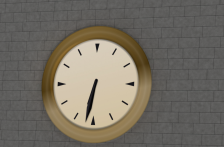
{"hour": 6, "minute": 32}
